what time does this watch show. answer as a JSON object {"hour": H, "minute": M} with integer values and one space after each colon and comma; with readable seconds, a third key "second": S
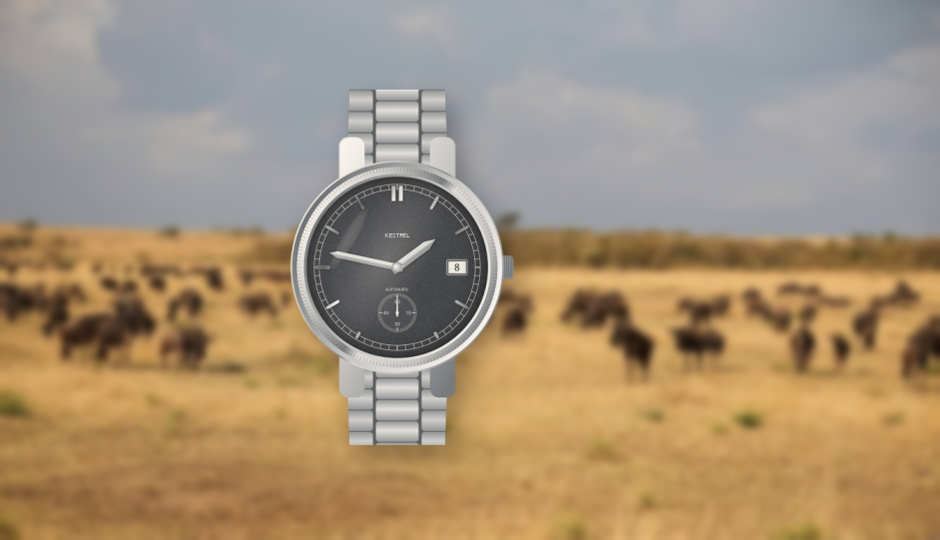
{"hour": 1, "minute": 47}
